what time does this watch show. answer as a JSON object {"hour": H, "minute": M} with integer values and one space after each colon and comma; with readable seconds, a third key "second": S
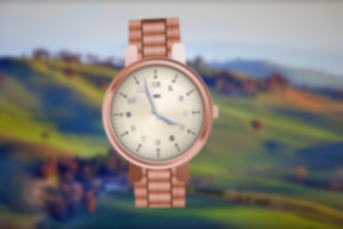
{"hour": 3, "minute": 57}
